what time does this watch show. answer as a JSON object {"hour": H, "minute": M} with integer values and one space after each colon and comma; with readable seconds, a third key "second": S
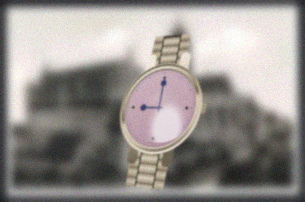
{"hour": 9, "minute": 0}
